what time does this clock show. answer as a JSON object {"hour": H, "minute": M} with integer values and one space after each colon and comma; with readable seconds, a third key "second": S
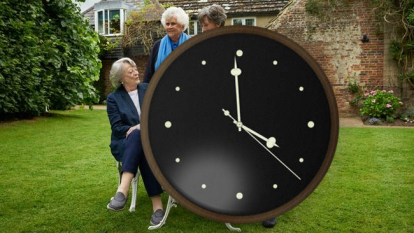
{"hour": 3, "minute": 59, "second": 22}
